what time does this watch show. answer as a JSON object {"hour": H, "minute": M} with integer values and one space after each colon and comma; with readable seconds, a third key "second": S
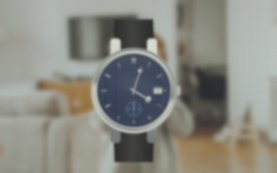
{"hour": 4, "minute": 3}
